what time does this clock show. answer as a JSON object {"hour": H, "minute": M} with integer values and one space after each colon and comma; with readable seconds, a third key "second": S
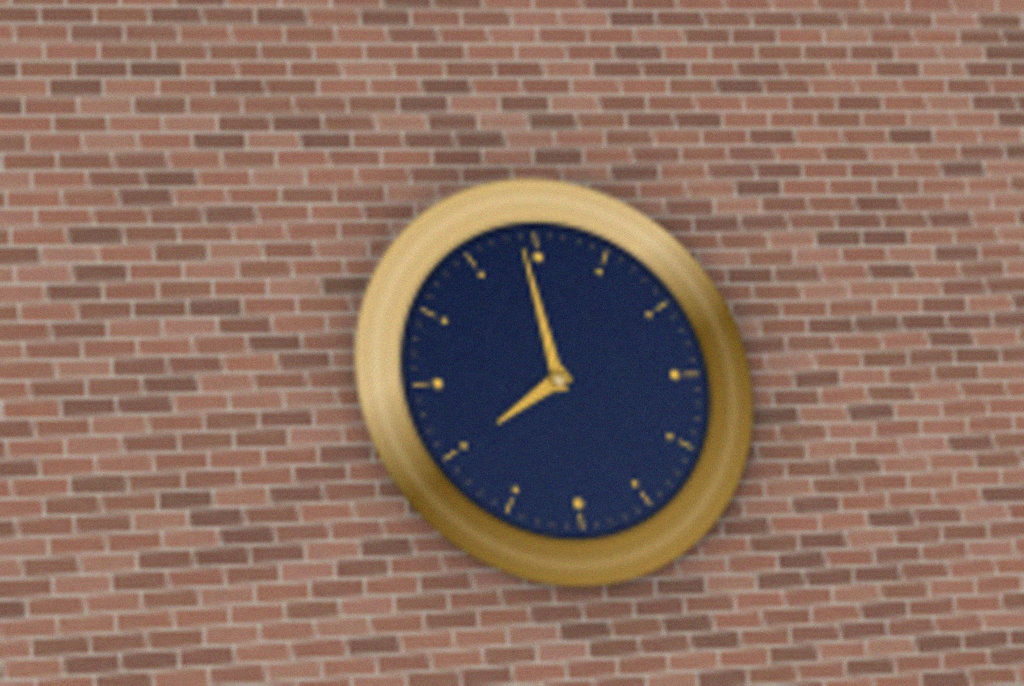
{"hour": 7, "minute": 59}
